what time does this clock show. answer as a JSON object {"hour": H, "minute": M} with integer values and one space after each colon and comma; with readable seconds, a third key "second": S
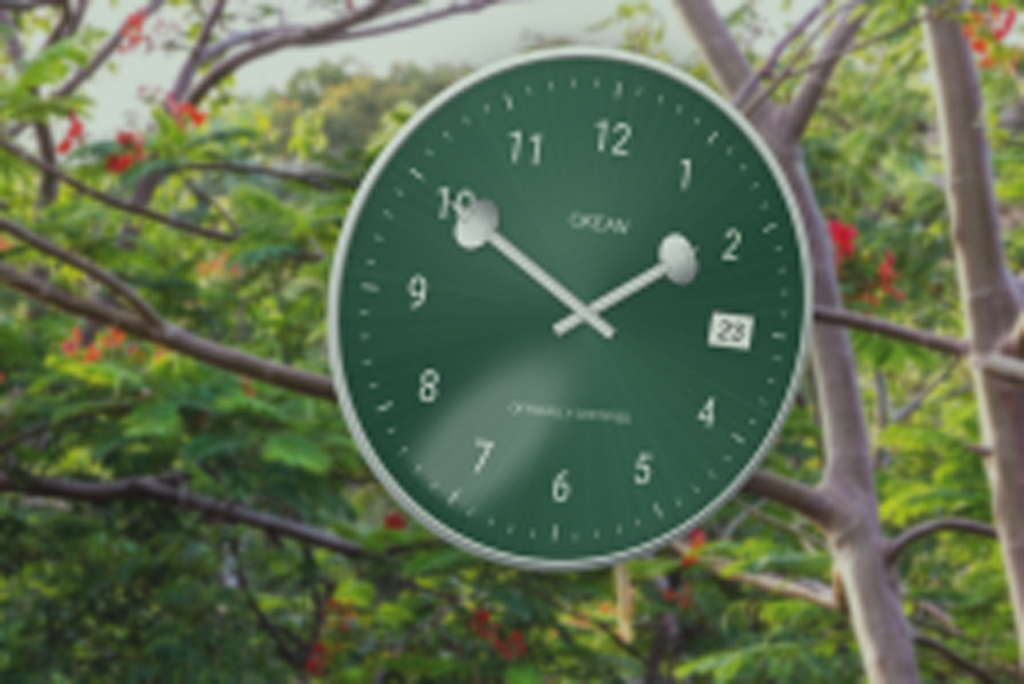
{"hour": 1, "minute": 50}
